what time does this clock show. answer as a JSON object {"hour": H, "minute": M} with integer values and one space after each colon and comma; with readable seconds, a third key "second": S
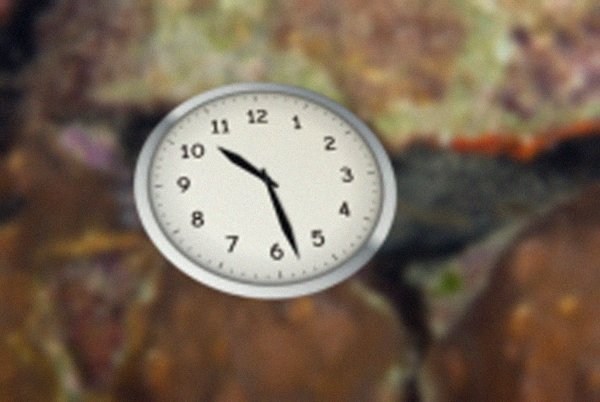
{"hour": 10, "minute": 28}
